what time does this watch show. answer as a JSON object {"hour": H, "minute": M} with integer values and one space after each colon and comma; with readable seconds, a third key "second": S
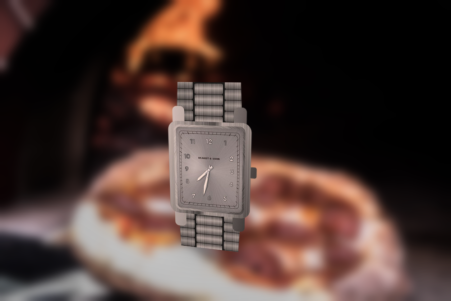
{"hour": 7, "minute": 32}
